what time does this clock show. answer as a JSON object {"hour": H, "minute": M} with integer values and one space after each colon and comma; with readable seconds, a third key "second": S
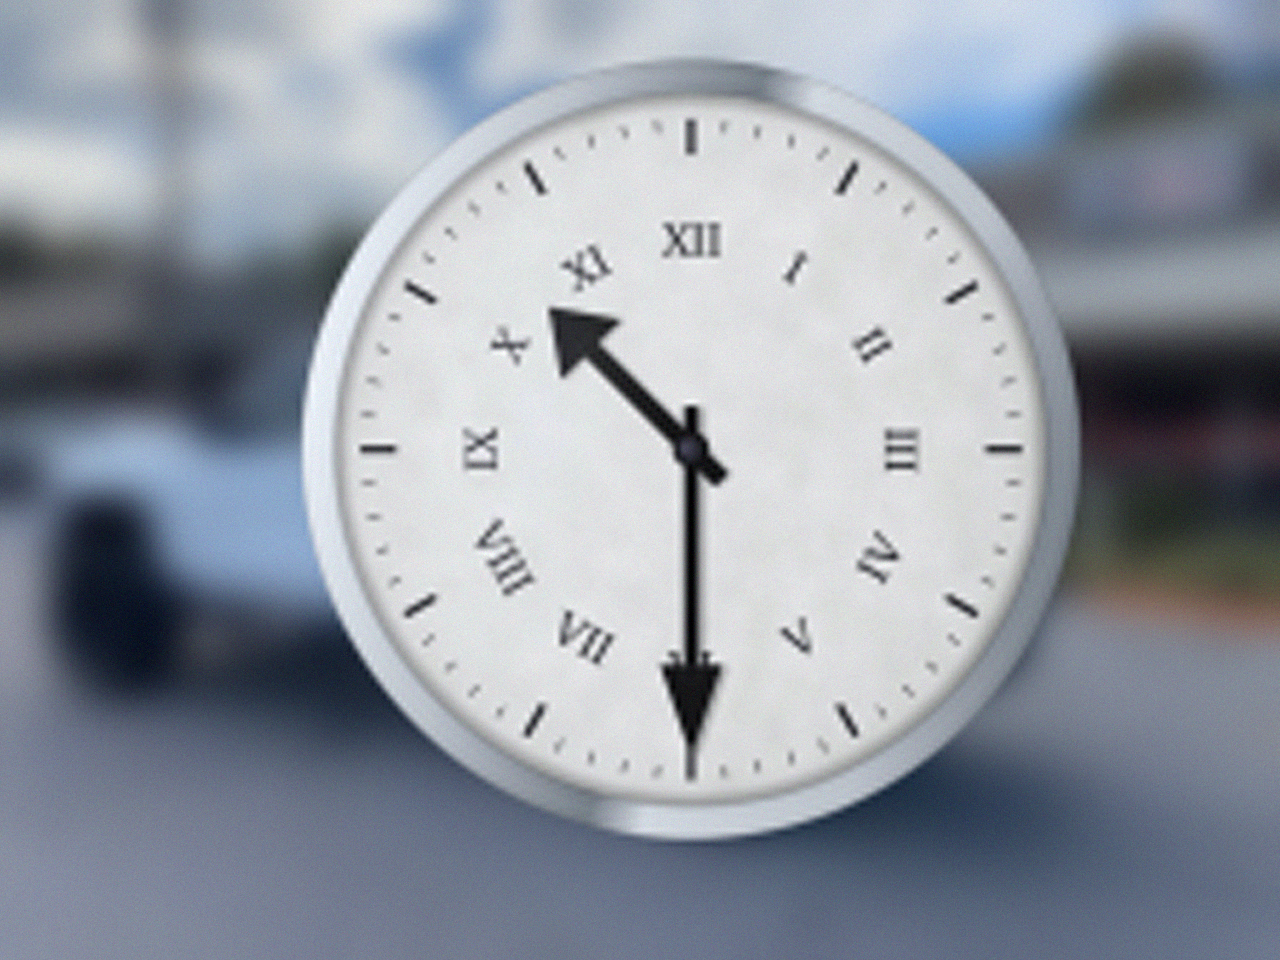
{"hour": 10, "minute": 30}
